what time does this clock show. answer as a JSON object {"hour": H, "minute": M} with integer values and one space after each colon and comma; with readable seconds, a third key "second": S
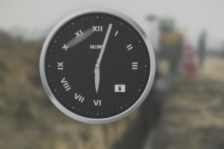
{"hour": 6, "minute": 3}
